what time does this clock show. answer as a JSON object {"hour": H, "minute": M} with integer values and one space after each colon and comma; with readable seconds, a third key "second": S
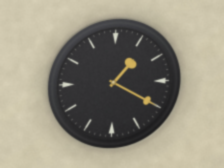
{"hour": 1, "minute": 20}
